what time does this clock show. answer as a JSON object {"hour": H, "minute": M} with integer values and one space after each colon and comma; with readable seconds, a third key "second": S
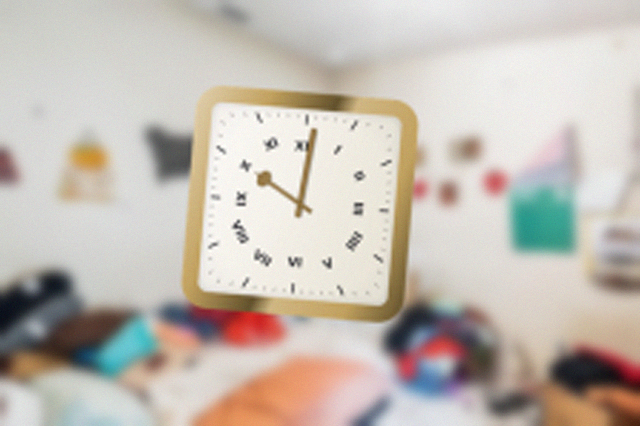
{"hour": 10, "minute": 1}
